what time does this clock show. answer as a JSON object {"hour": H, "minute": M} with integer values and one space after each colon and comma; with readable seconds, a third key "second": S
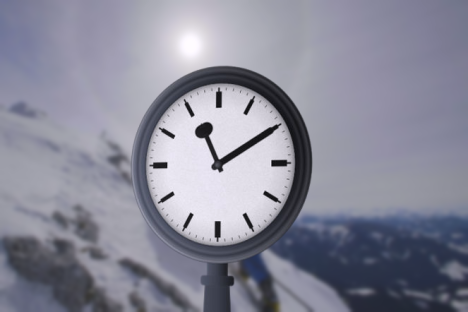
{"hour": 11, "minute": 10}
